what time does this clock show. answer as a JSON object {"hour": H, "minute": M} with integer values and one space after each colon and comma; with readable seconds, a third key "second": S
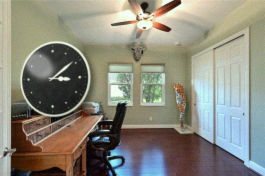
{"hour": 3, "minute": 9}
